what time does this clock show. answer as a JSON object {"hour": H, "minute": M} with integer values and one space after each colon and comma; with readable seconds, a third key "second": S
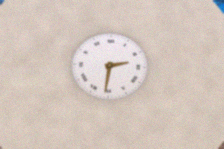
{"hour": 2, "minute": 31}
